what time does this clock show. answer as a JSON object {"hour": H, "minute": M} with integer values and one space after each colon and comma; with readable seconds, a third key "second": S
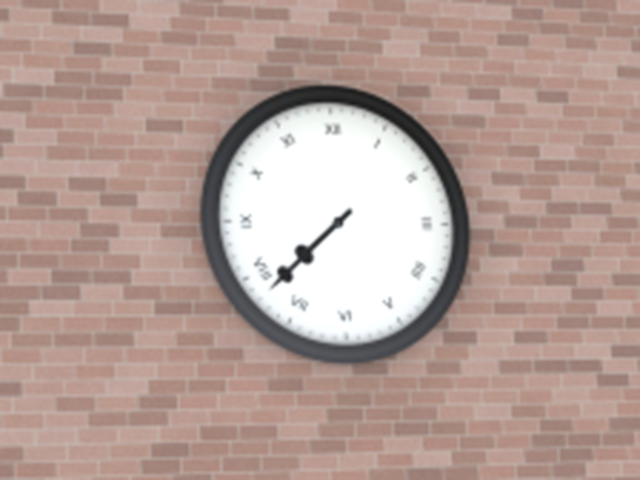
{"hour": 7, "minute": 38}
